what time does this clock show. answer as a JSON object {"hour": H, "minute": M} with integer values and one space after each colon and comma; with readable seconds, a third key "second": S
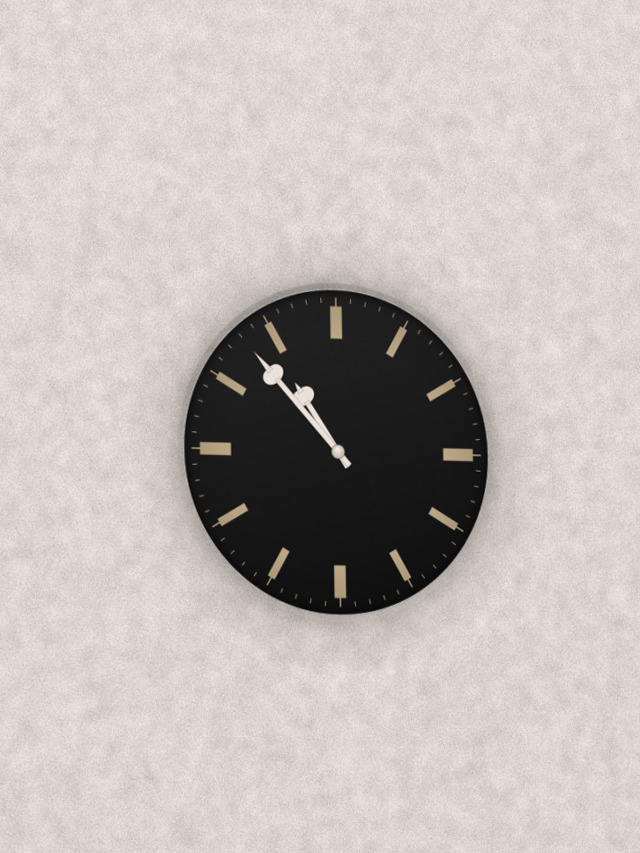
{"hour": 10, "minute": 53}
